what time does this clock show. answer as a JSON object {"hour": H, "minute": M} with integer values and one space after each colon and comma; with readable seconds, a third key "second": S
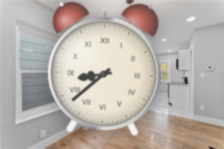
{"hour": 8, "minute": 38}
